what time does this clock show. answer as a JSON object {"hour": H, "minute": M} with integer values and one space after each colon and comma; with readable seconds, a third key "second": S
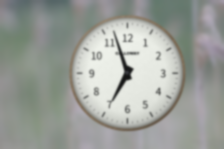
{"hour": 6, "minute": 57}
